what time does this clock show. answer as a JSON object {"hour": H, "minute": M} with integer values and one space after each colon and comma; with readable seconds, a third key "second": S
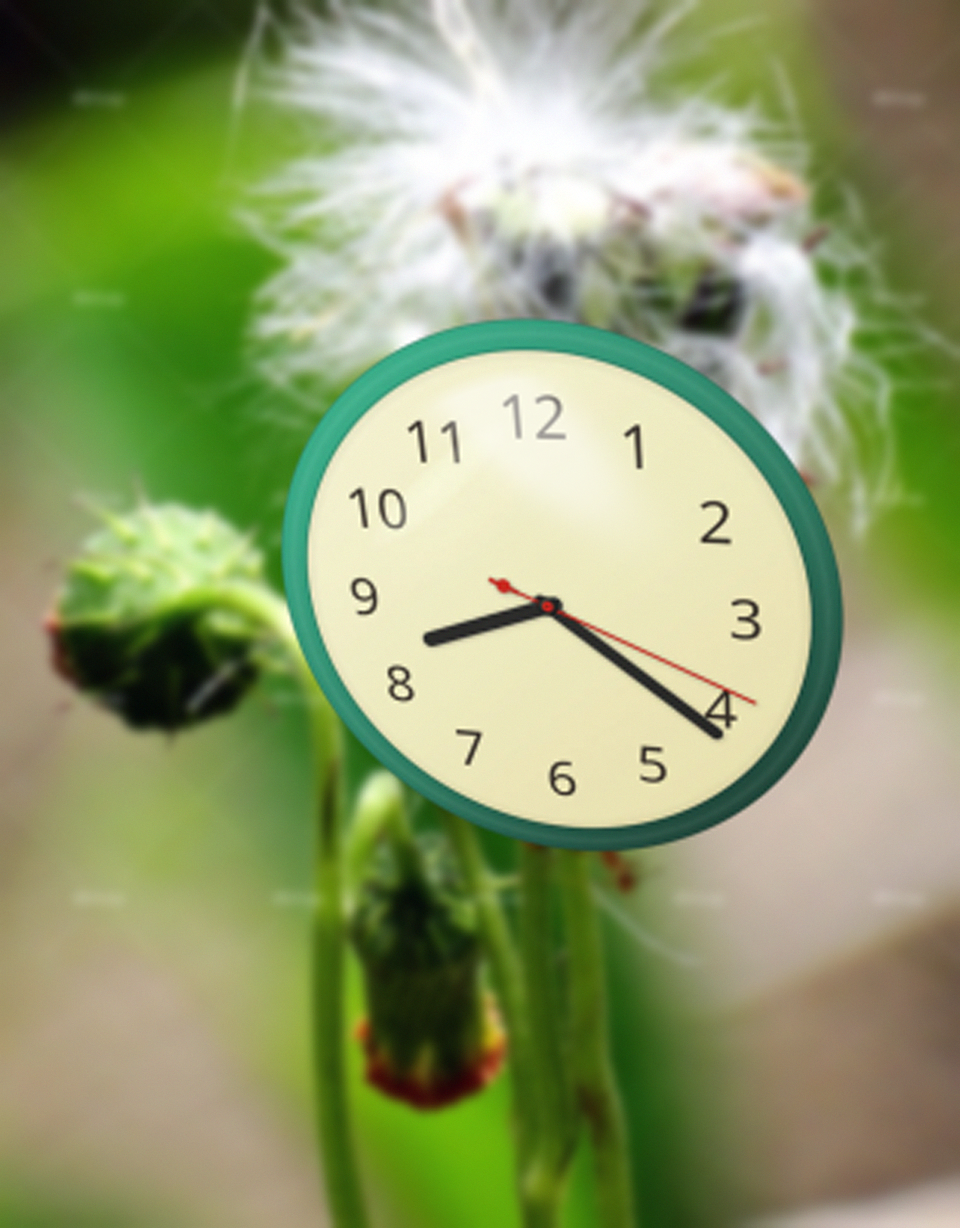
{"hour": 8, "minute": 21, "second": 19}
